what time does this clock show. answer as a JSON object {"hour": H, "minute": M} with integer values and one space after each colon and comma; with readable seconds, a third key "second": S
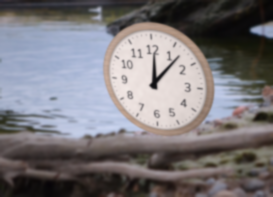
{"hour": 12, "minute": 7}
